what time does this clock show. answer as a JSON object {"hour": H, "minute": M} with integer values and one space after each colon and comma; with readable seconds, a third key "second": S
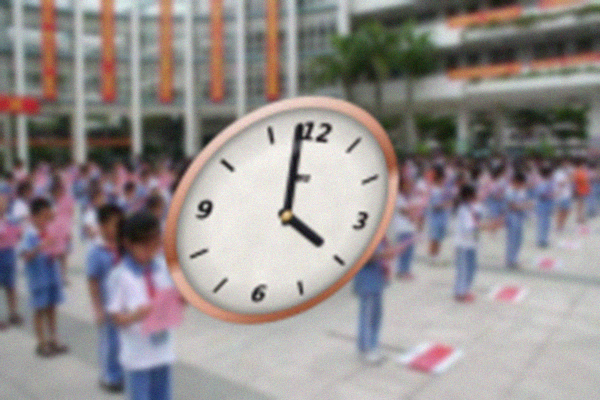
{"hour": 3, "minute": 58}
